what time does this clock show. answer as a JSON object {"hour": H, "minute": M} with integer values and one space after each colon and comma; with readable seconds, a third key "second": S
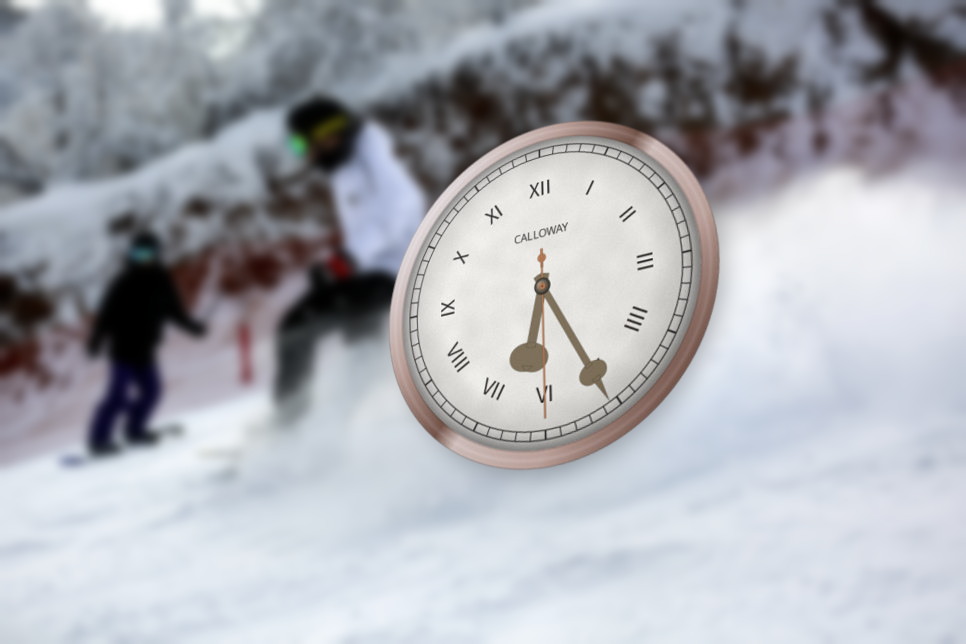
{"hour": 6, "minute": 25, "second": 30}
